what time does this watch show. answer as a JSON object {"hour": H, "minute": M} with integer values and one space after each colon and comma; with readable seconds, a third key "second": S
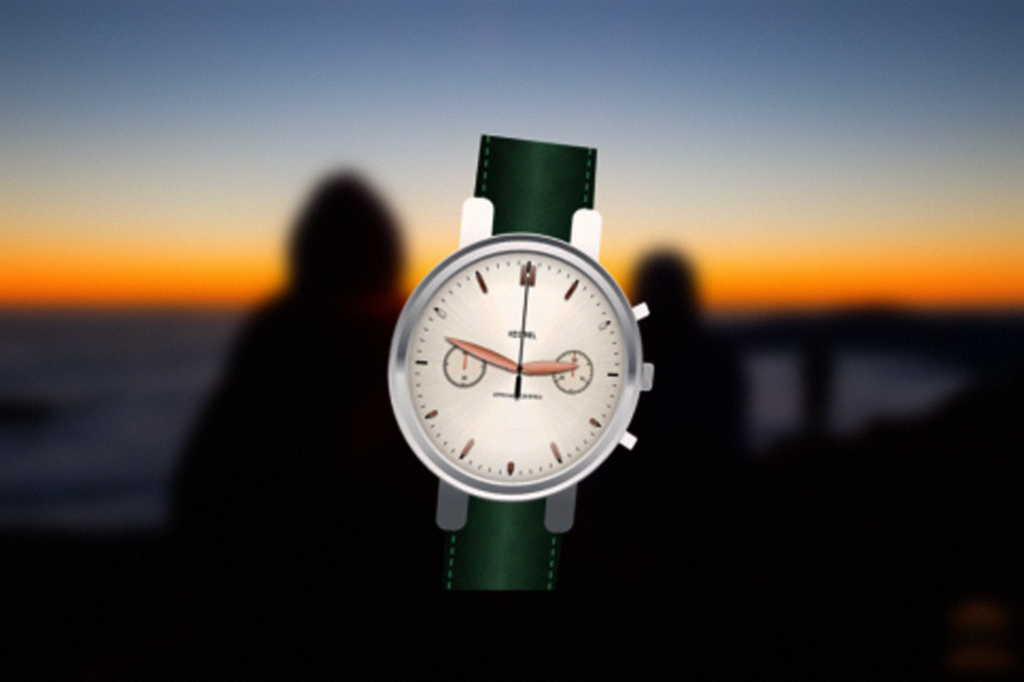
{"hour": 2, "minute": 48}
